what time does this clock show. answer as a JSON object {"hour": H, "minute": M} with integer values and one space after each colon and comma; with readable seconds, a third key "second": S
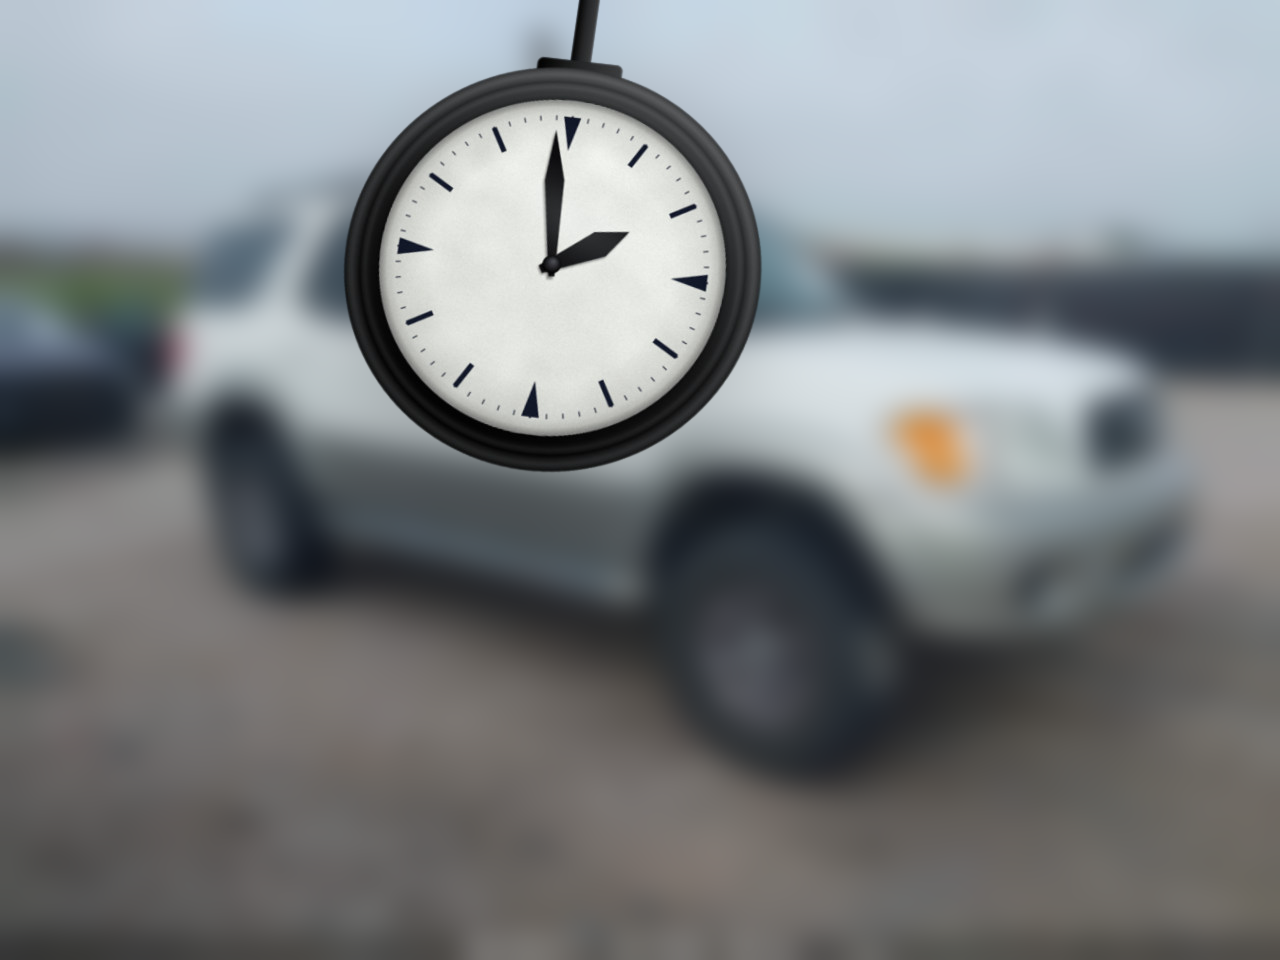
{"hour": 1, "minute": 59}
